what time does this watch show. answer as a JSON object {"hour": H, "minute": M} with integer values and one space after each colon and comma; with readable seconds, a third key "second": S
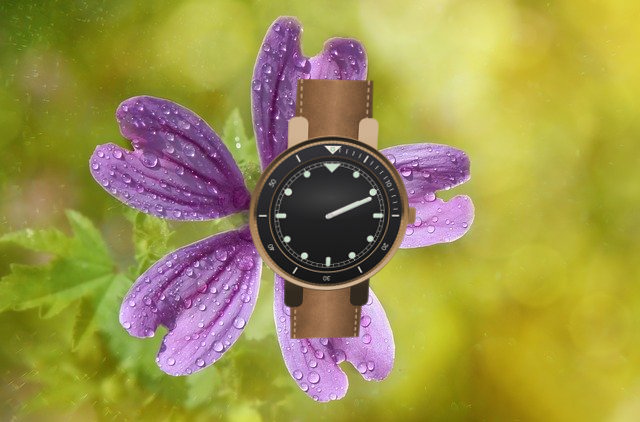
{"hour": 2, "minute": 11}
